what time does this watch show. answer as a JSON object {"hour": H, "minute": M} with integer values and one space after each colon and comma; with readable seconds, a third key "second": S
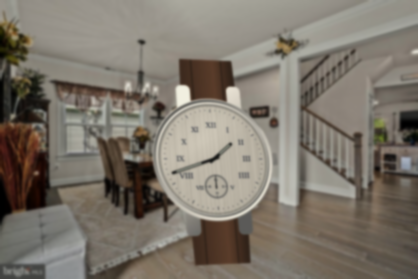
{"hour": 1, "minute": 42}
